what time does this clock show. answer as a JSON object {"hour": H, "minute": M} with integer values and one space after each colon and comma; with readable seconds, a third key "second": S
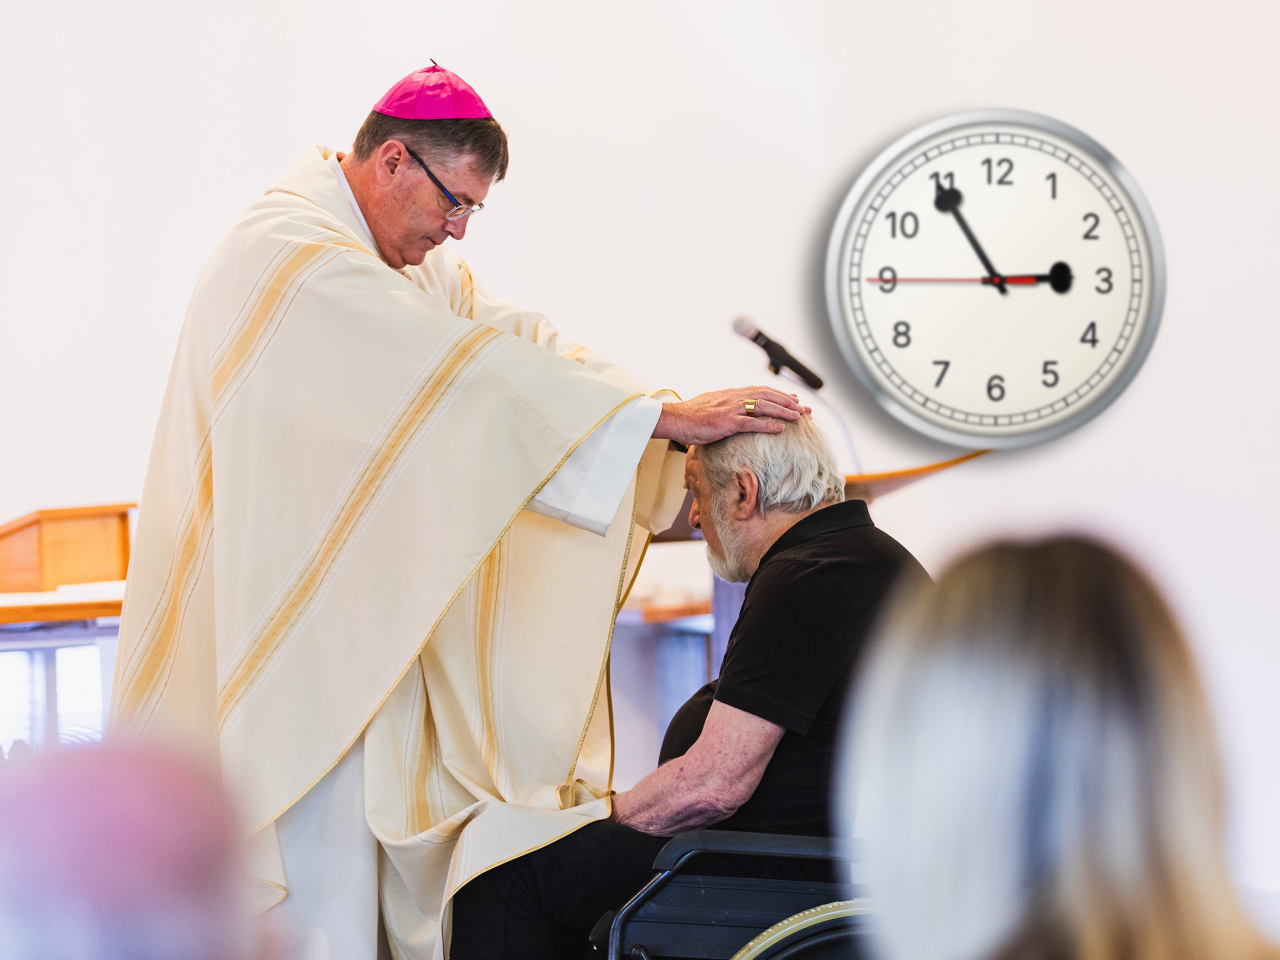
{"hour": 2, "minute": 54, "second": 45}
